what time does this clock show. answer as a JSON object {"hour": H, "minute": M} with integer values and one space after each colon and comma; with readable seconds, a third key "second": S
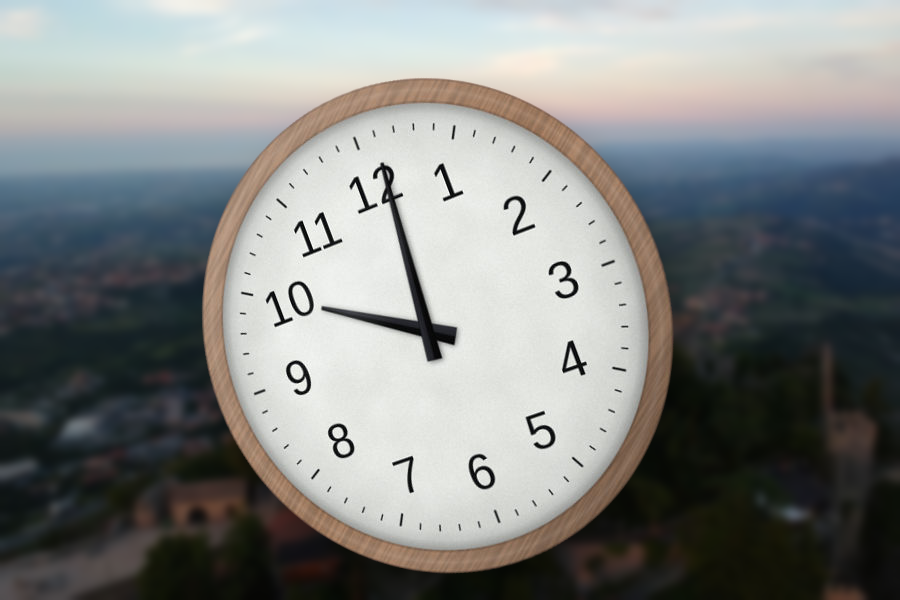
{"hour": 10, "minute": 1}
